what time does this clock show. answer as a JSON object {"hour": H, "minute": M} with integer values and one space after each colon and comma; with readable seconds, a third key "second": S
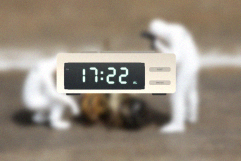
{"hour": 17, "minute": 22}
